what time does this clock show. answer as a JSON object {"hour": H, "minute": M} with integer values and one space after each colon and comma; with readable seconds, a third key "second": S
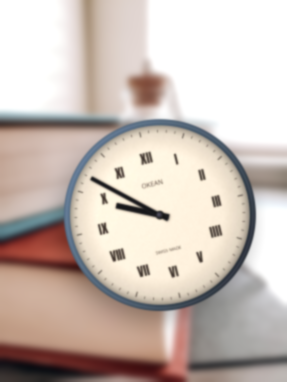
{"hour": 9, "minute": 52}
